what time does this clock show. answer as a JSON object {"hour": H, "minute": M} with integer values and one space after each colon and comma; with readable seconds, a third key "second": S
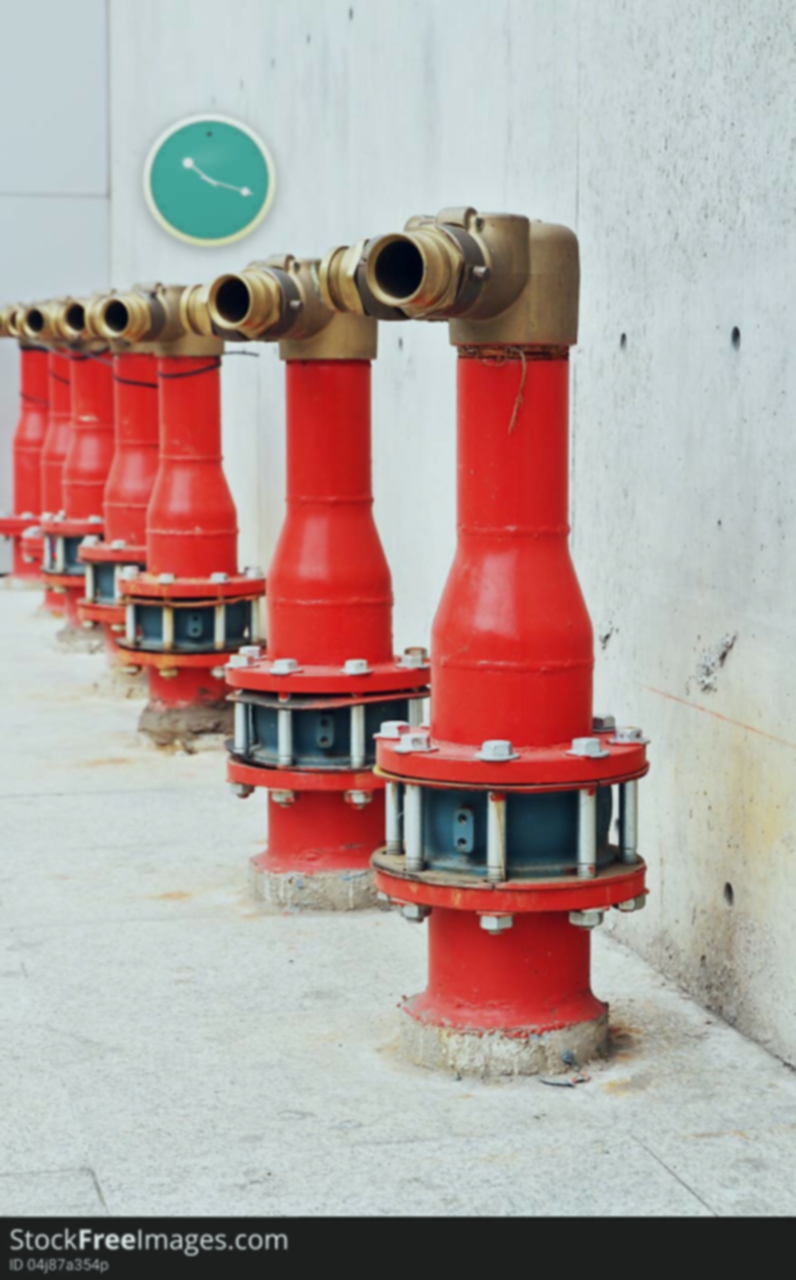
{"hour": 10, "minute": 18}
